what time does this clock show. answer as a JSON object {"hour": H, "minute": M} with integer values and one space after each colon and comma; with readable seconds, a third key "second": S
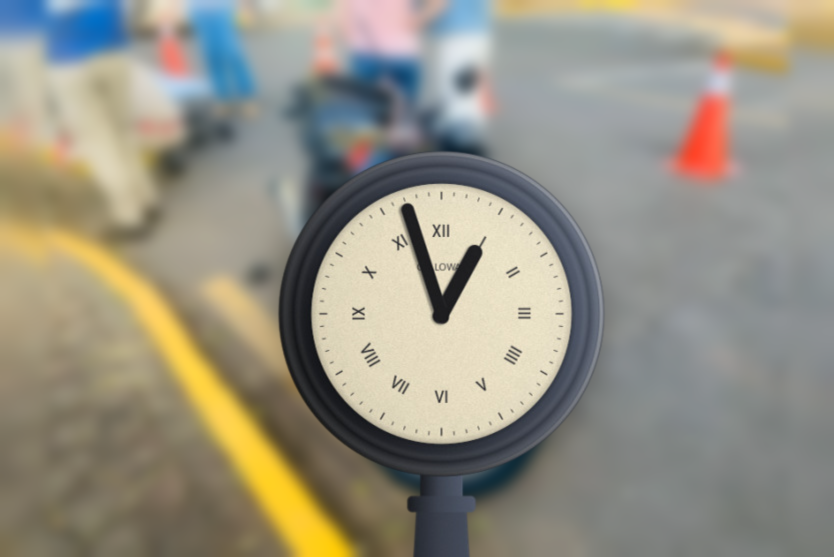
{"hour": 12, "minute": 57}
